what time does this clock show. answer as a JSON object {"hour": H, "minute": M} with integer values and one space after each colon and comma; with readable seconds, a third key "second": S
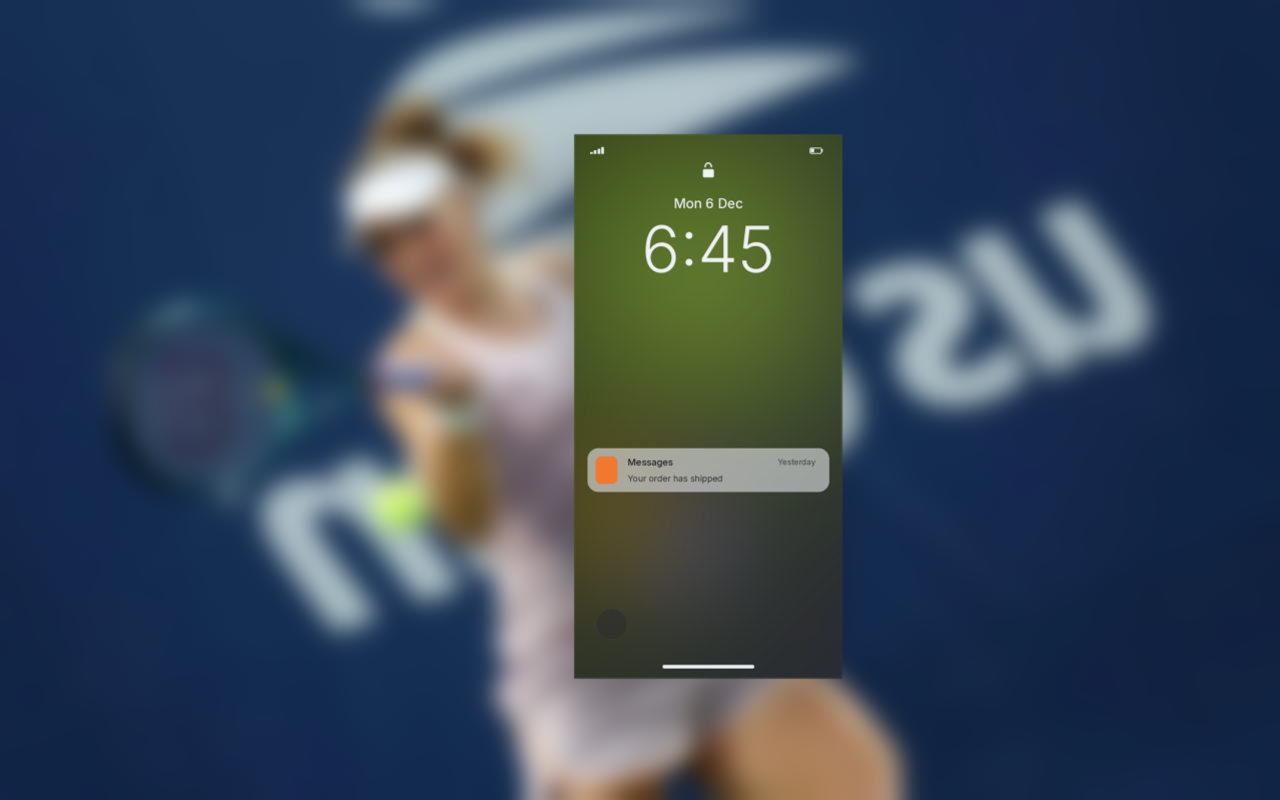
{"hour": 6, "minute": 45}
